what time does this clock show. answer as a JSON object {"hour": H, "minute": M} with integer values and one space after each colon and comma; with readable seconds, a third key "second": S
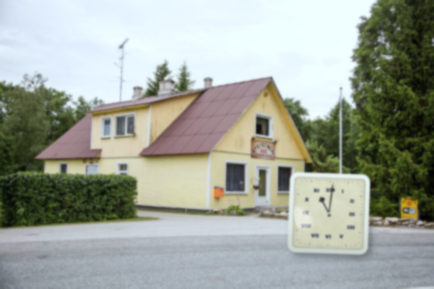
{"hour": 11, "minute": 1}
